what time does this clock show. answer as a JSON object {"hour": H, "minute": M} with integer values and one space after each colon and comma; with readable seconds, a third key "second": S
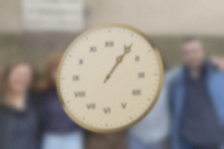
{"hour": 1, "minute": 6}
